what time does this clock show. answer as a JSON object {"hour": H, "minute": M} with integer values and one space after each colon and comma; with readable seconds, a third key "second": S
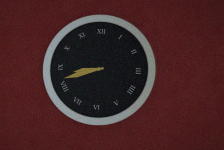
{"hour": 8, "minute": 42}
